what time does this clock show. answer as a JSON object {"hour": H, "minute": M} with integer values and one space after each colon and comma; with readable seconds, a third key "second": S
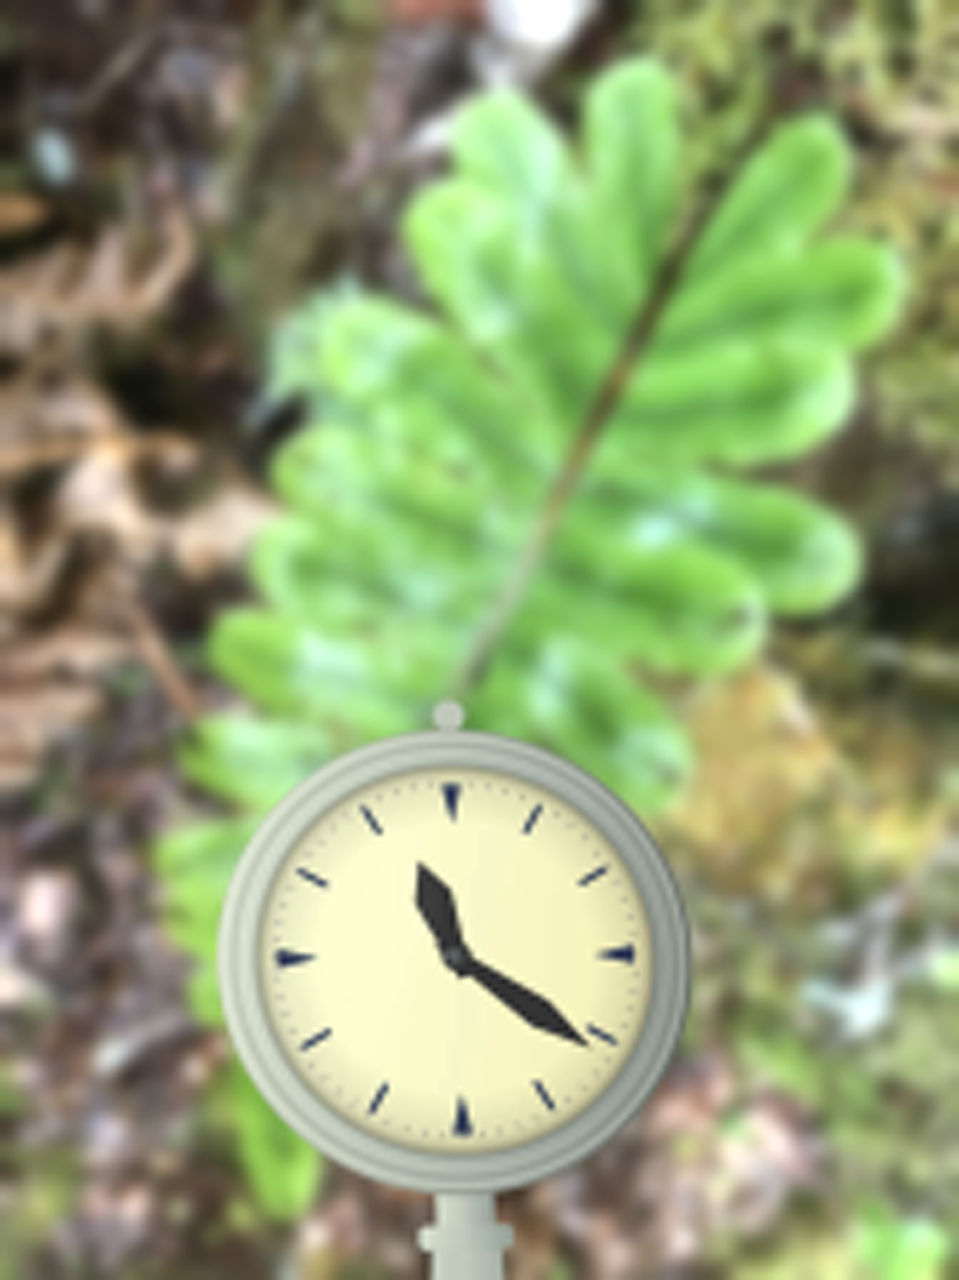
{"hour": 11, "minute": 21}
